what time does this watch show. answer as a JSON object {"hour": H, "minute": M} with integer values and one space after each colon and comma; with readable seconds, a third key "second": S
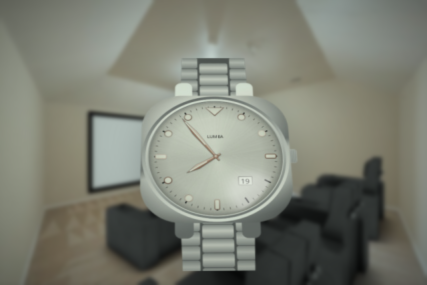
{"hour": 7, "minute": 54}
